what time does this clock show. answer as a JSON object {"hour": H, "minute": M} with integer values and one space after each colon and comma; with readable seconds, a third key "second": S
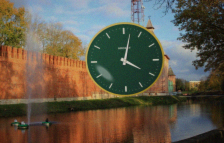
{"hour": 4, "minute": 2}
